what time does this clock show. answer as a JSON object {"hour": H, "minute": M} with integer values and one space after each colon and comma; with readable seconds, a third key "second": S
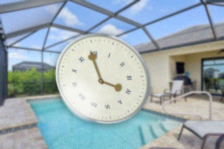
{"hour": 3, "minute": 59}
